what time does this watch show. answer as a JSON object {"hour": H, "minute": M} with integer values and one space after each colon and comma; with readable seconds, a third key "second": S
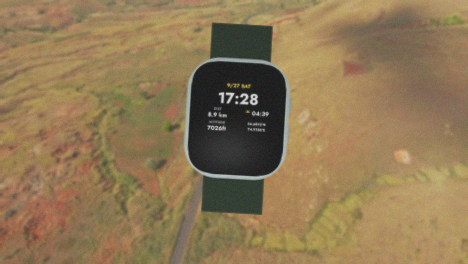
{"hour": 17, "minute": 28}
